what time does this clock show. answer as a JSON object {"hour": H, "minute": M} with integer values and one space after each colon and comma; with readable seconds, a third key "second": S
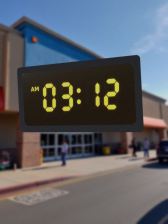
{"hour": 3, "minute": 12}
